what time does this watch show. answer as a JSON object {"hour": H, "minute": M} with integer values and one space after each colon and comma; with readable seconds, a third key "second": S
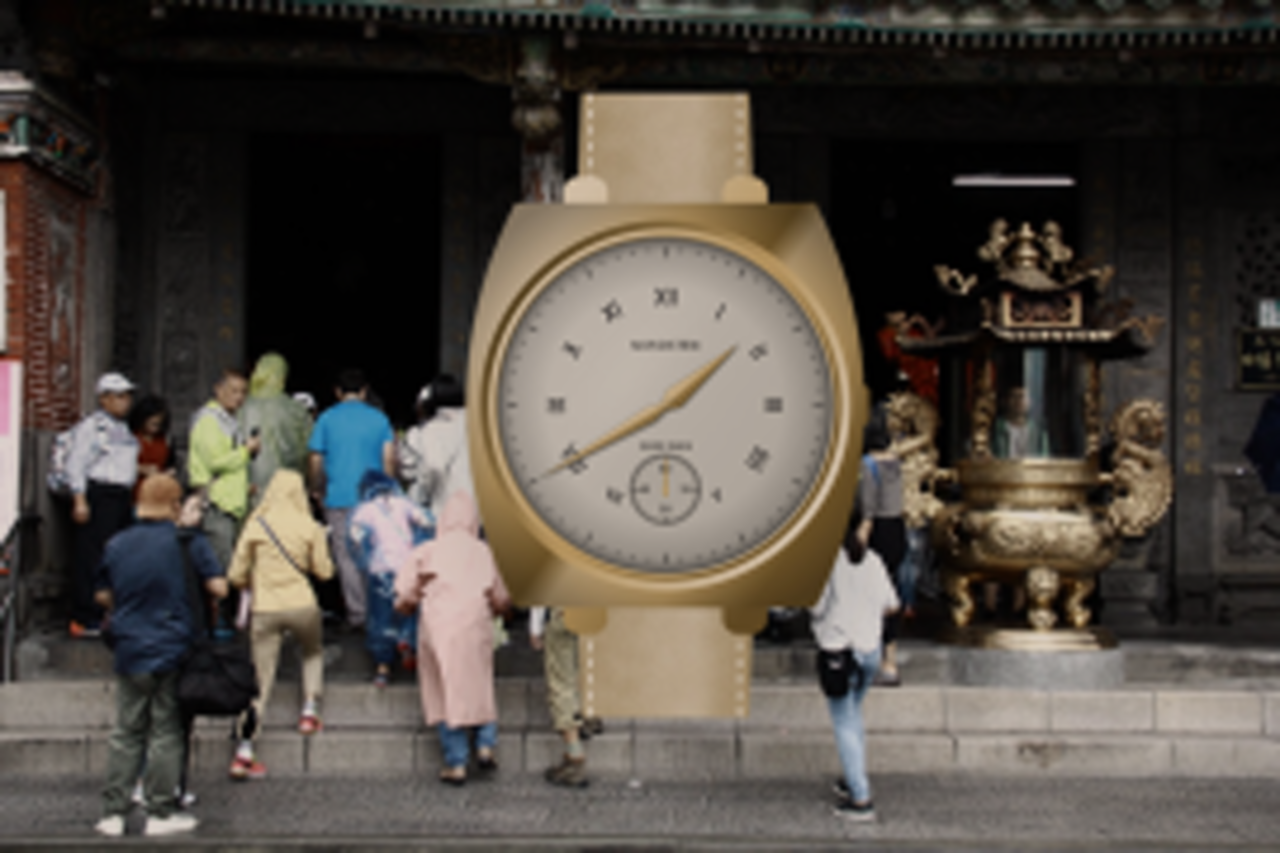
{"hour": 1, "minute": 40}
